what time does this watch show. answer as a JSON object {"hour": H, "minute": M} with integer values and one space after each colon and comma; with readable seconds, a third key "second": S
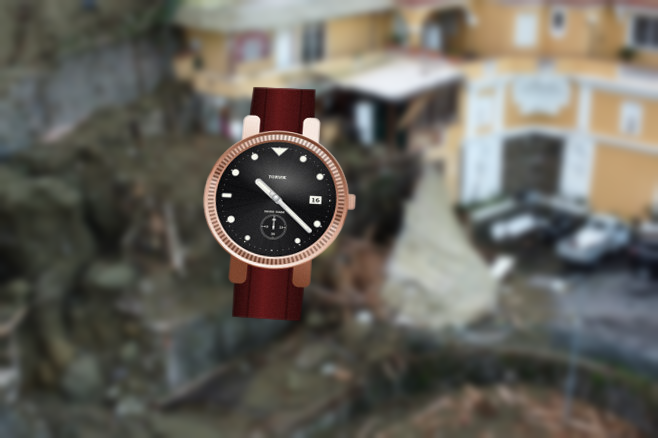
{"hour": 10, "minute": 22}
